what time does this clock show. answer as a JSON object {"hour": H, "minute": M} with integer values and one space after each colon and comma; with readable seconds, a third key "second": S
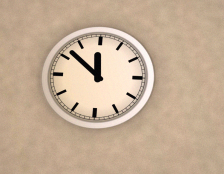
{"hour": 11, "minute": 52}
